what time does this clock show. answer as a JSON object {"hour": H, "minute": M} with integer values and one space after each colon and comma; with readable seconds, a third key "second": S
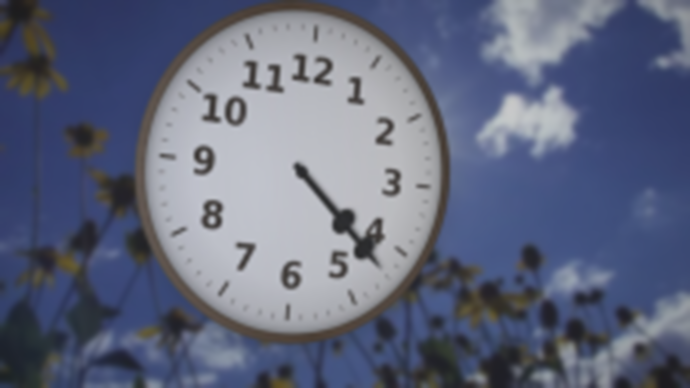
{"hour": 4, "minute": 22}
